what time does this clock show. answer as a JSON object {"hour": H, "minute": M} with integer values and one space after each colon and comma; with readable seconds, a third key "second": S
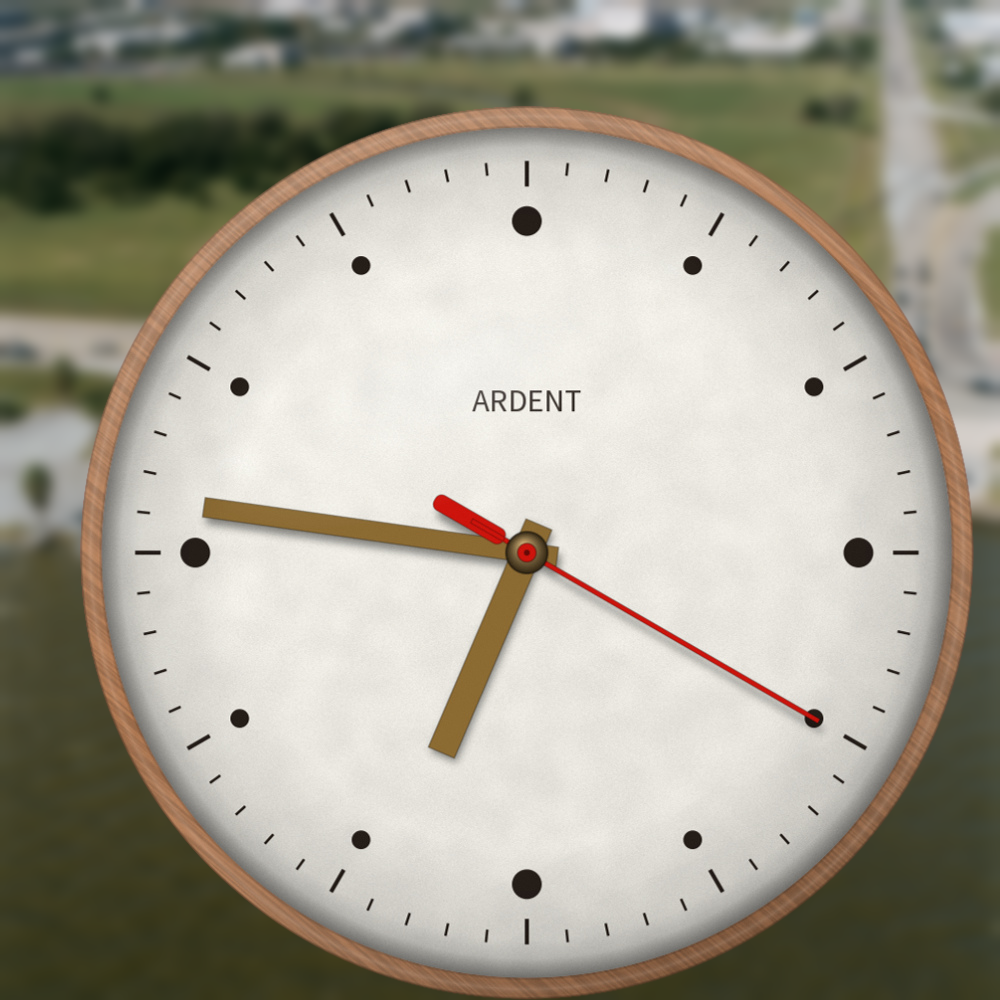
{"hour": 6, "minute": 46, "second": 20}
